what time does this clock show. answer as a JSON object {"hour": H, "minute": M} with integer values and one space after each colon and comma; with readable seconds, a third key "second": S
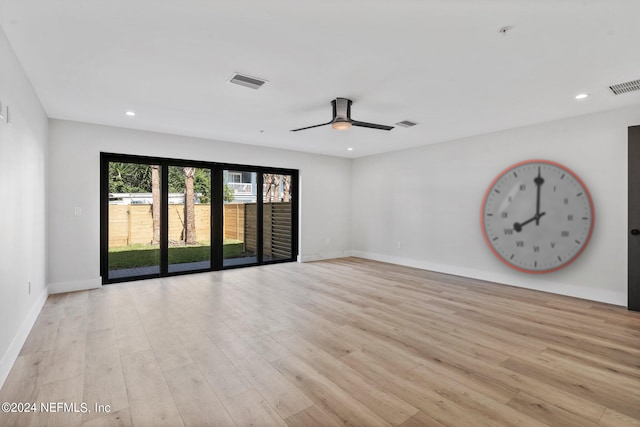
{"hour": 8, "minute": 0}
